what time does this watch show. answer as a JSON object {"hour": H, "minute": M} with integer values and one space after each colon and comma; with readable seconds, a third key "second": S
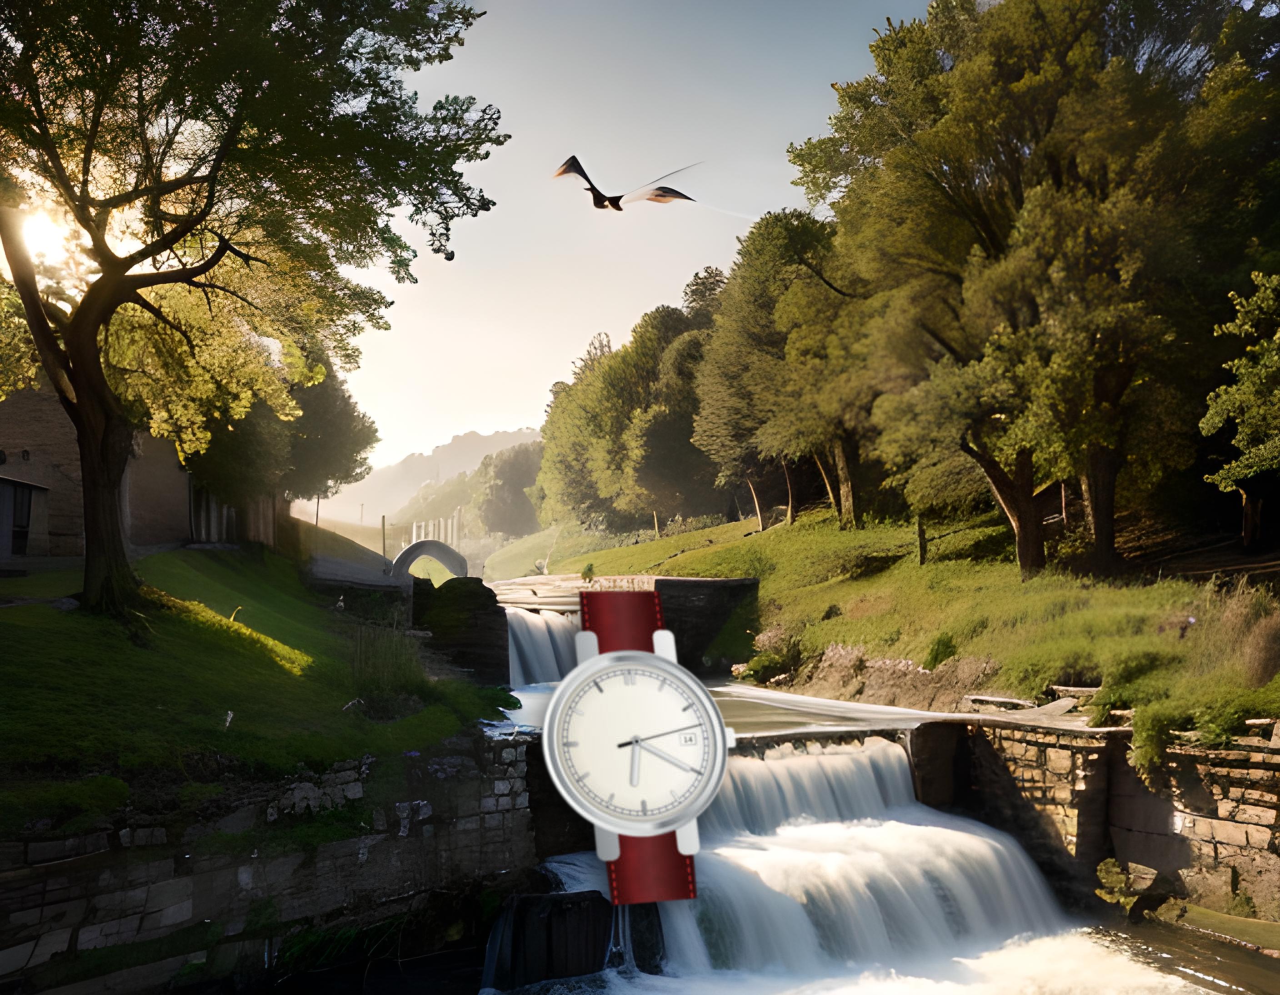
{"hour": 6, "minute": 20, "second": 13}
